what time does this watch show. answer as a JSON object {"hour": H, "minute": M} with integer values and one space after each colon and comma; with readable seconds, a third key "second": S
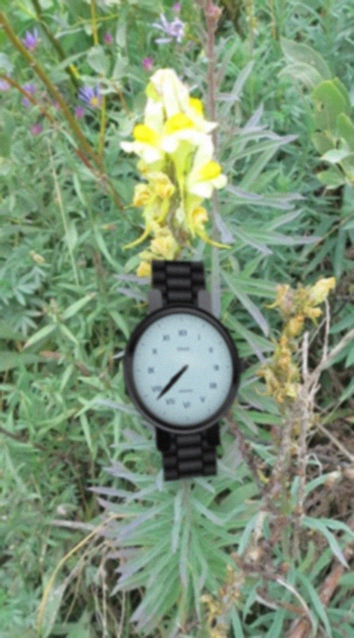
{"hour": 7, "minute": 38}
